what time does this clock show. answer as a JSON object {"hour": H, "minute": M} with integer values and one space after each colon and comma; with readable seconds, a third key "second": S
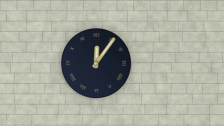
{"hour": 12, "minute": 6}
